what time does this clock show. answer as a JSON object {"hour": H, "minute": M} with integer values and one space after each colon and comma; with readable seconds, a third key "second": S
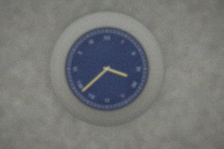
{"hour": 3, "minute": 38}
